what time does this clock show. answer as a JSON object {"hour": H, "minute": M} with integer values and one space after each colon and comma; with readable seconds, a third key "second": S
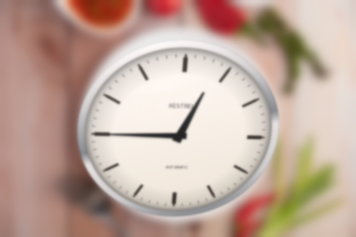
{"hour": 12, "minute": 45}
